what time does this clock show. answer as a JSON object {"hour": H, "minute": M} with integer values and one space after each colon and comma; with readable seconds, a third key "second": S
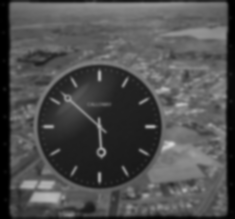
{"hour": 5, "minute": 52}
